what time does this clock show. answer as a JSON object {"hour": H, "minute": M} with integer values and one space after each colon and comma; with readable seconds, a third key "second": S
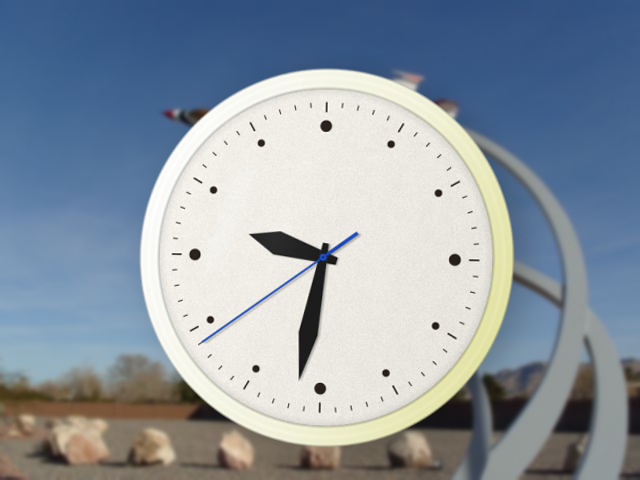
{"hour": 9, "minute": 31, "second": 39}
